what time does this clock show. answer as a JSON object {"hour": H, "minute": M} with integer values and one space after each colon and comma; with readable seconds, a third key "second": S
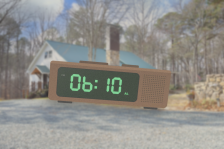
{"hour": 6, "minute": 10}
